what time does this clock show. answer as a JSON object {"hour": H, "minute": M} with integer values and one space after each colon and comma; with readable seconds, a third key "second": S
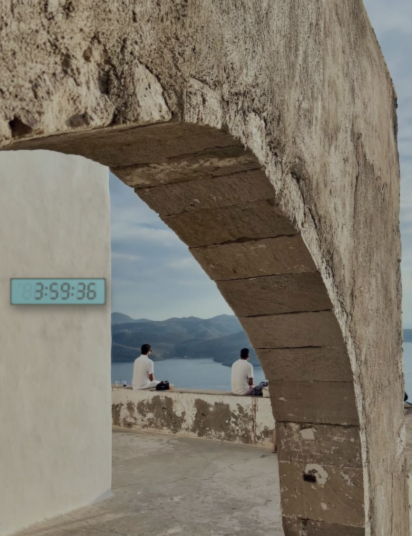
{"hour": 3, "minute": 59, "second": 36}
